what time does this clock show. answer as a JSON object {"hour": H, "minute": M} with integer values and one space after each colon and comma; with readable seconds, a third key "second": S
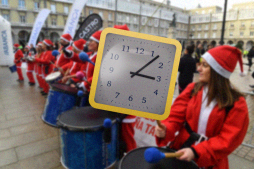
{"hour": 3, "minute": 7}
